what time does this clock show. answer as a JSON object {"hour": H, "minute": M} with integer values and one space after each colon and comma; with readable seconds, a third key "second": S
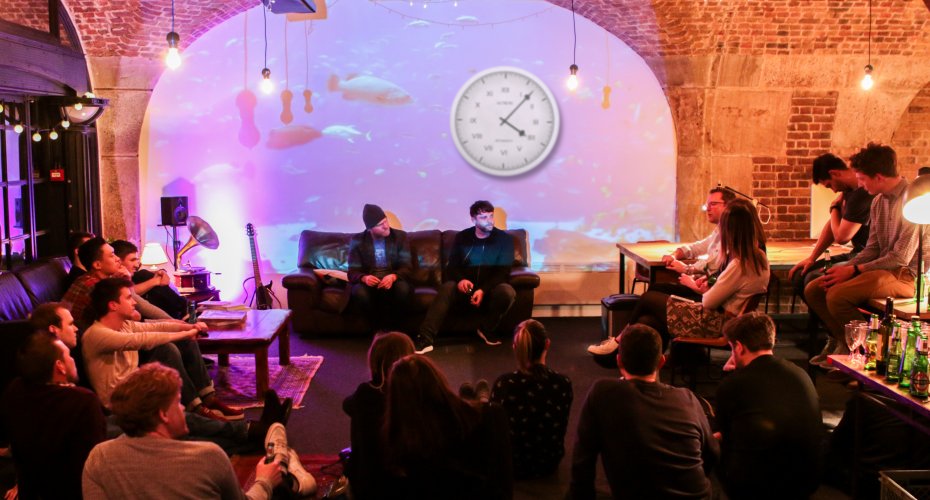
{"hour": 4, "minute": 7}
